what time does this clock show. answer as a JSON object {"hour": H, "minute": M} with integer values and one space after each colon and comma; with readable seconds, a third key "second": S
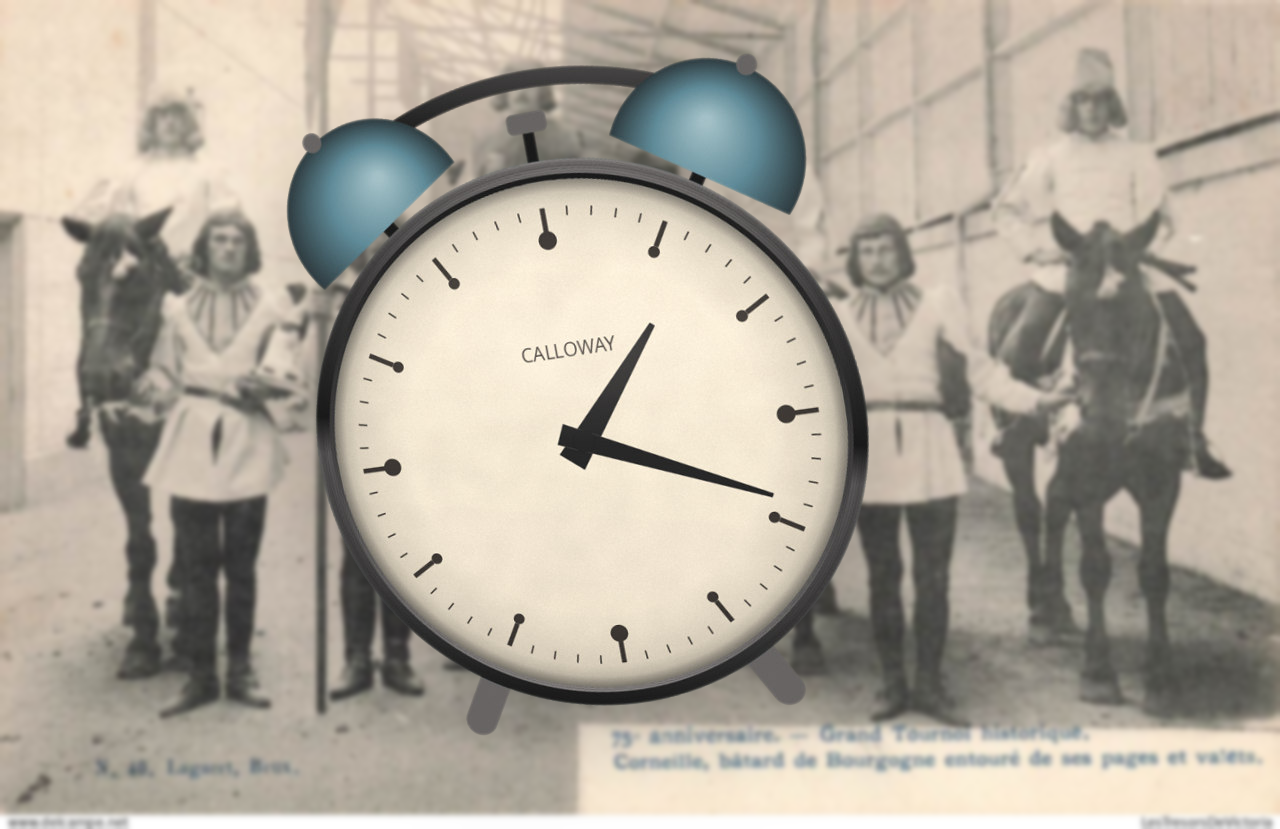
{"hour": 1, "minute": 19}
